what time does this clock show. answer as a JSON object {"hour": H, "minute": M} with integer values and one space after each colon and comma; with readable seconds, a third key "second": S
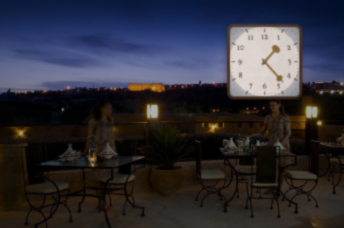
{"hour": 1, "minute": 23}
